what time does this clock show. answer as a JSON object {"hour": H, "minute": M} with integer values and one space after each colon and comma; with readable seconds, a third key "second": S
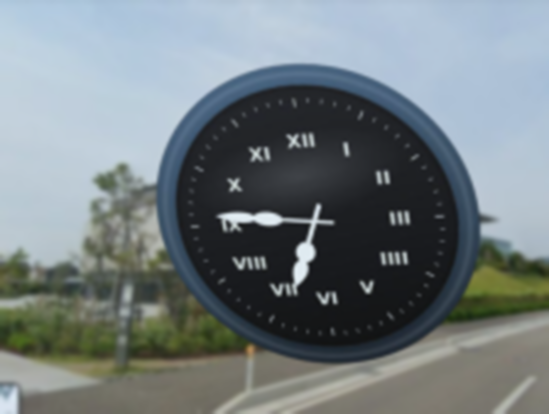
{"hour": 6, "minute": 46}
